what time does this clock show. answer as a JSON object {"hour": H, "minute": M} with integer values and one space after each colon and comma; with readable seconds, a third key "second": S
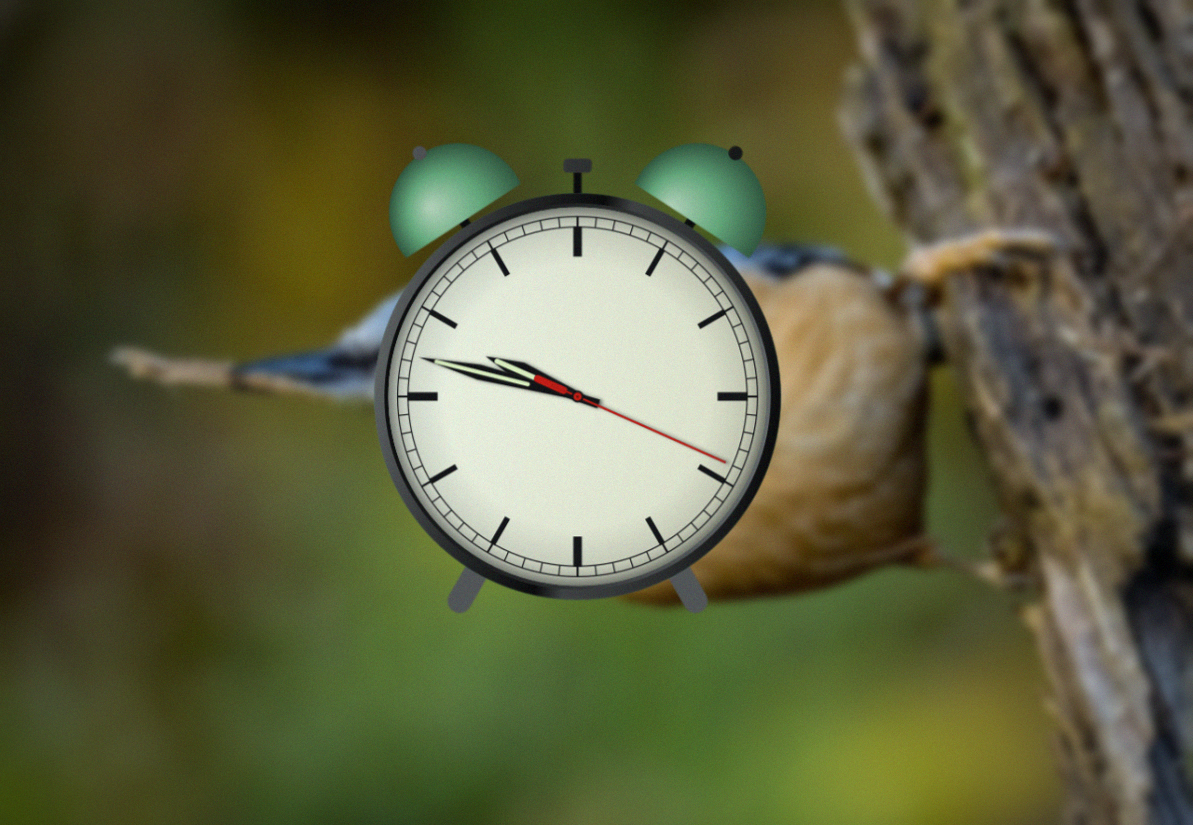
{"hour": 9, "minute": 47, "second": 19}
